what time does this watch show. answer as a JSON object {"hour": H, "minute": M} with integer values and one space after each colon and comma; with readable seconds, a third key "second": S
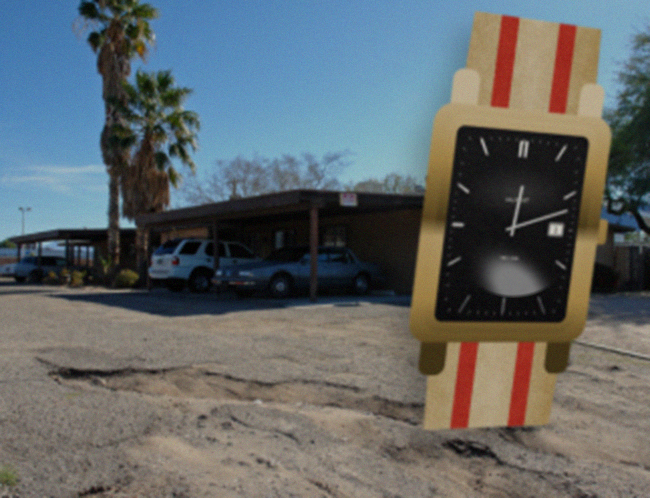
{"hour": 12, "minute": 12}
